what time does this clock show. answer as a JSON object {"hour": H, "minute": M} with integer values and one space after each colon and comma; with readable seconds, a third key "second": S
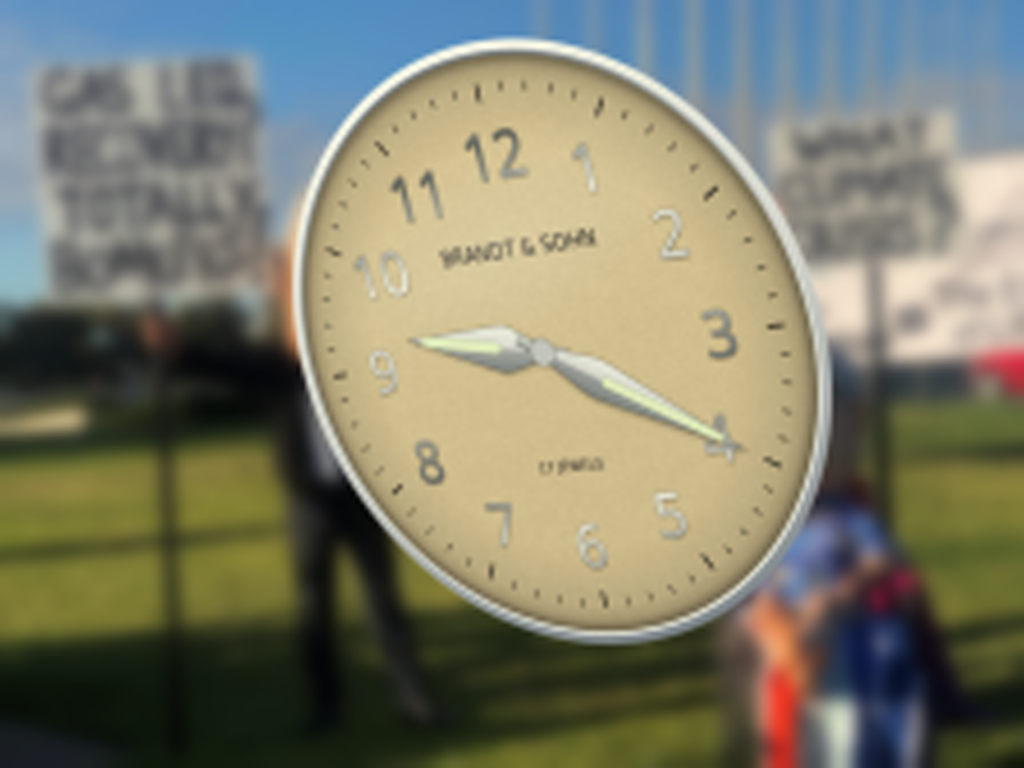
{"hour": 9, "minute": 20}
